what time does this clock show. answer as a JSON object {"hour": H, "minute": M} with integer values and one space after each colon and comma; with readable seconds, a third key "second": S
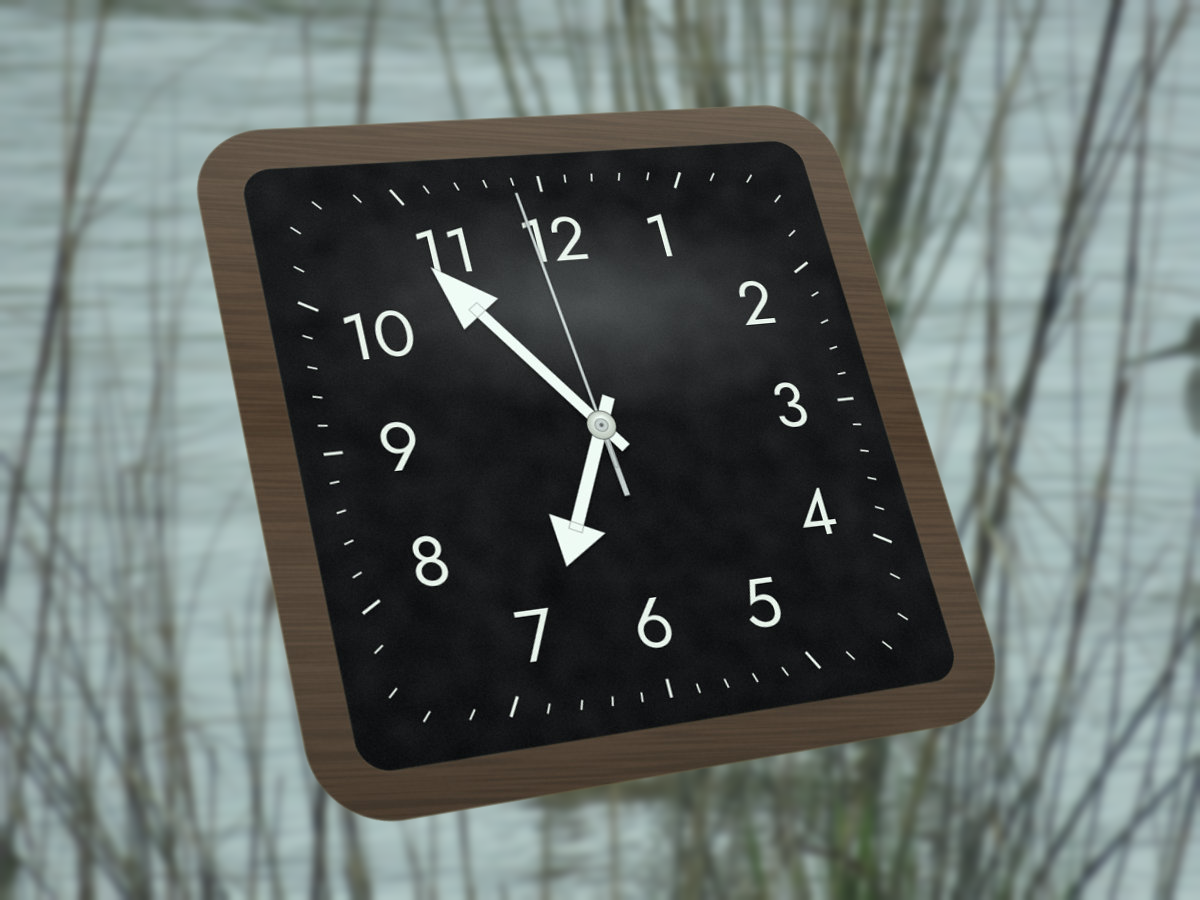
{"hour": 6, "minute": 53, "second": 59}
